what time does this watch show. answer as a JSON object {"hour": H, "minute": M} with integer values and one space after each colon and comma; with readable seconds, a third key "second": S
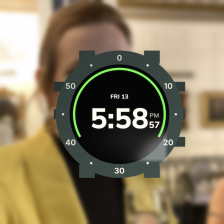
{"hour": 5, "minute": 58, "second": 57}
